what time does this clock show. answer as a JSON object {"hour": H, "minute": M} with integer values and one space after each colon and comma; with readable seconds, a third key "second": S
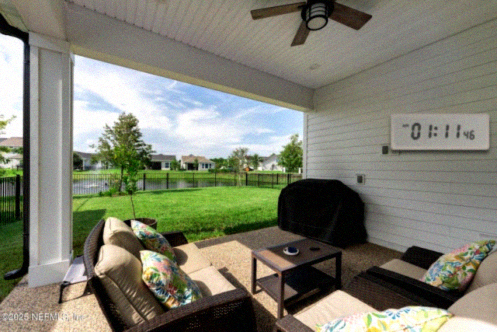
{"hour": 1, "minute": 11, "second": 46}
